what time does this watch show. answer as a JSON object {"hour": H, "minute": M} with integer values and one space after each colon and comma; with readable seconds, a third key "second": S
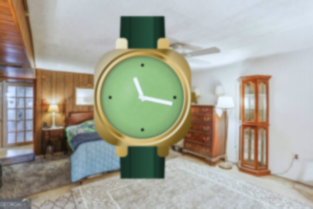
{"hour": 11, "minute": 17}
